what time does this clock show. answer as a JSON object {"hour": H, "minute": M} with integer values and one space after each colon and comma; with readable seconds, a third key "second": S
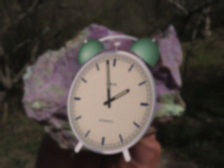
{"hour": 1, "minute": 58}
